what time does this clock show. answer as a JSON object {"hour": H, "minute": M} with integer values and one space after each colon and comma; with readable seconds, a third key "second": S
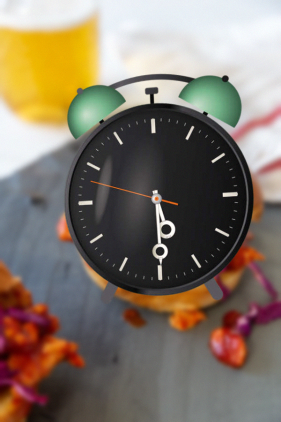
{"hour": 5, "minute": 29, "second": 48}
